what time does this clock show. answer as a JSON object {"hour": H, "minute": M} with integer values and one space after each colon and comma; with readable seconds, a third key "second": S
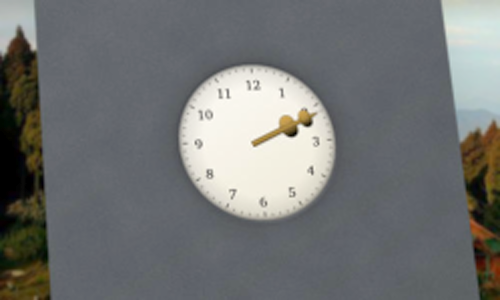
{"hour": 2, "minute": 11}
